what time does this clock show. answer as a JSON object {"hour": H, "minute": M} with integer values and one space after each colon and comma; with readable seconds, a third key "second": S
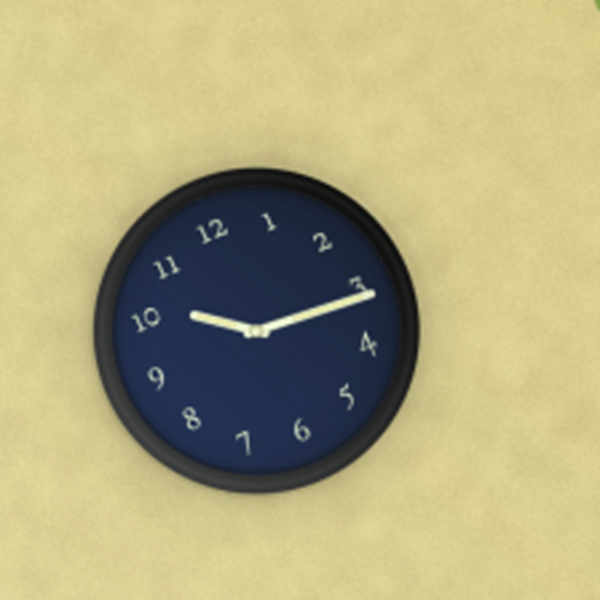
{"hour": 10, "minute": 16}
